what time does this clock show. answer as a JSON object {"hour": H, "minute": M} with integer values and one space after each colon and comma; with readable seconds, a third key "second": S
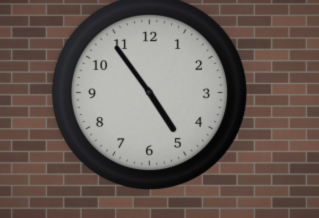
{"hour": 4, "minute": 54}
